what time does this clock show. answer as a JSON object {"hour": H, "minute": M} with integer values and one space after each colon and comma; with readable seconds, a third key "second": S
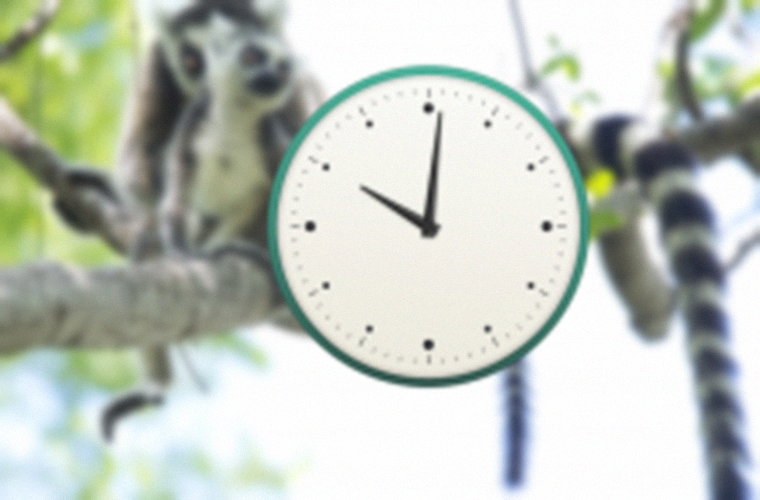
{"hour": 10, "minute": 1}
